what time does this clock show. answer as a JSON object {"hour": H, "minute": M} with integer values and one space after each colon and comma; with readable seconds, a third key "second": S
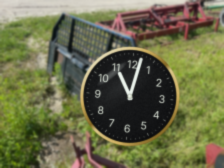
{"hour": 11, "minute": 2}
